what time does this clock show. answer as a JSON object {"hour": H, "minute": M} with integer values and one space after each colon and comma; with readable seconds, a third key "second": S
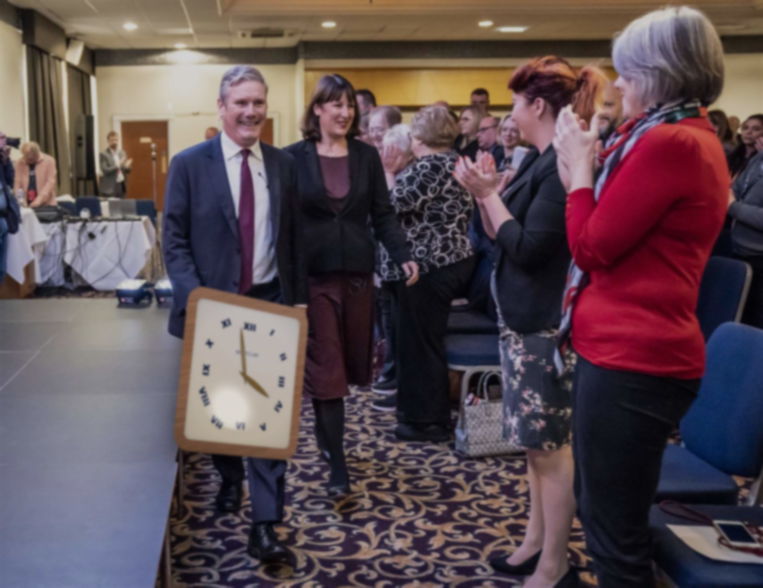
{"hour": 3, "minute": 58}
